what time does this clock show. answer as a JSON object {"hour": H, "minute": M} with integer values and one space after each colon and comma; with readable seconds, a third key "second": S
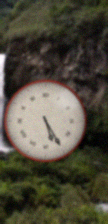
{"hour": 5, "minute": 25}
